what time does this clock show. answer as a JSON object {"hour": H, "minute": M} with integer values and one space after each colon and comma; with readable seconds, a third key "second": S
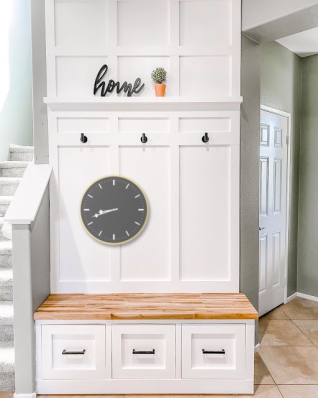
{"hour": 8, "minute": 42}
